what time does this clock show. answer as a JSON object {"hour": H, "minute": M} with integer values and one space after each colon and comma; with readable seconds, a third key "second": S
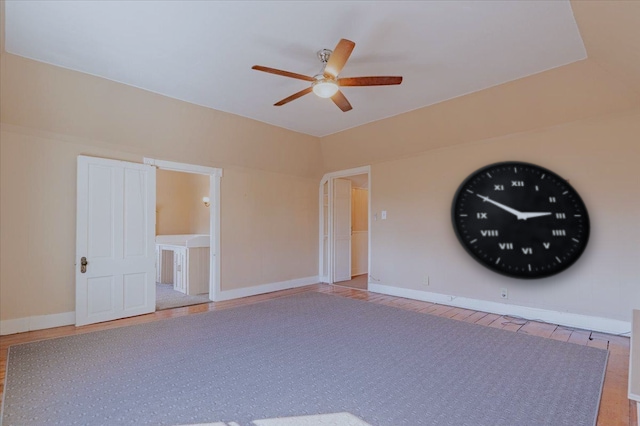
{"hour": 2, "minute": 50}
